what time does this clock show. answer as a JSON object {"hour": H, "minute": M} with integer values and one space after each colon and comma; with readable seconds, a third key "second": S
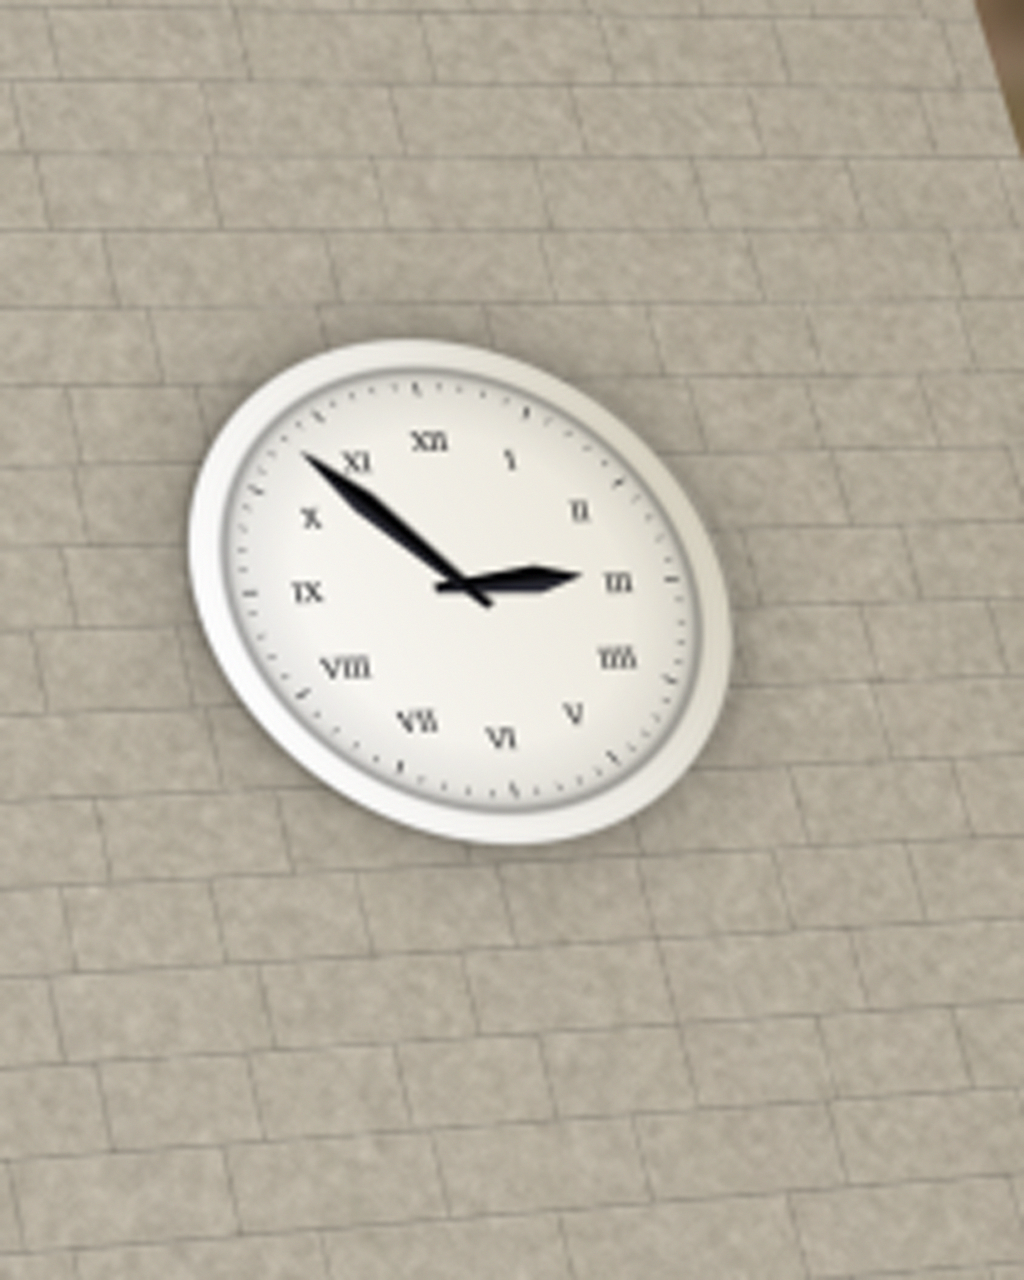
{"hour": 2, "minute": 53}
